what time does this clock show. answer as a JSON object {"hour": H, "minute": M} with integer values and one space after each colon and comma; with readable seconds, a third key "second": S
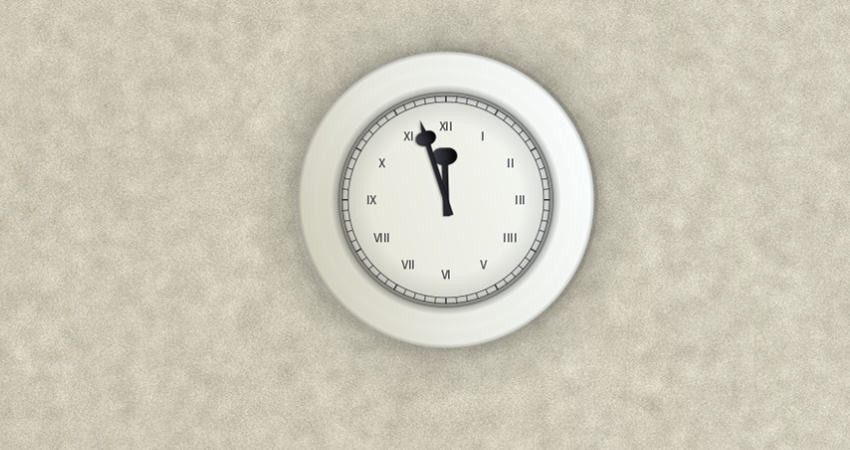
{"hour": 11, "minute": 57}
